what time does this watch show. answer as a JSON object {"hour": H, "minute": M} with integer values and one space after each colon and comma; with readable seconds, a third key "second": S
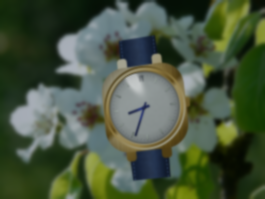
{"hour": 8, "minute": 34}
